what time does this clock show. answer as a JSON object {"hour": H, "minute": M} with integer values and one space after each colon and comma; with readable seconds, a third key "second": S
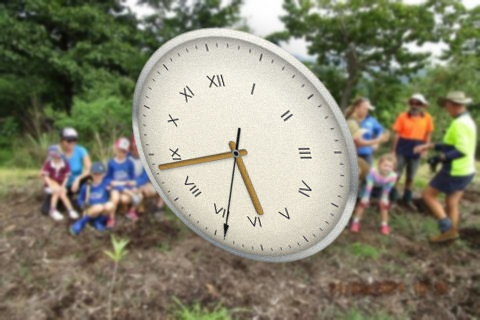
{"hour": 5, "minute": 43, "second": 34}
